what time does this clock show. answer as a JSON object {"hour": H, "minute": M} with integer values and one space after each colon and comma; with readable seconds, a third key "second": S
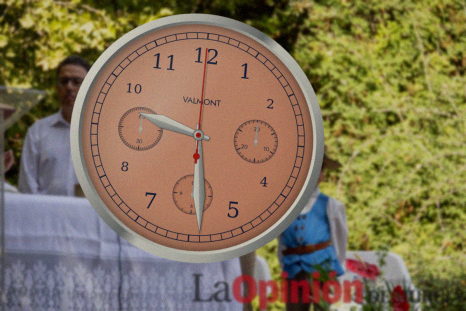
{"hour": 9, "minute": 29}
